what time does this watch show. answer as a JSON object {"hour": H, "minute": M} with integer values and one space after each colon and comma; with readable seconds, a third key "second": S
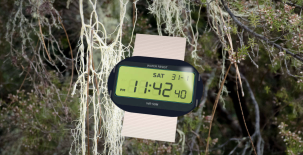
{"hour": 11, "minute": 42, "second": 40}
